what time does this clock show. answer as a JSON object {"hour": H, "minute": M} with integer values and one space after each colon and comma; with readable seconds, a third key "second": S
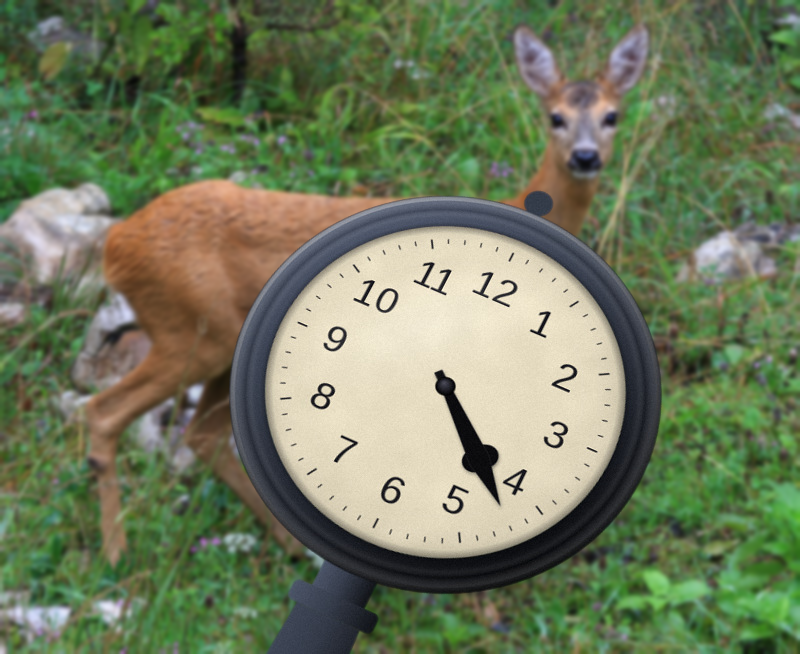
{"hour": 4, "minute": 22}
